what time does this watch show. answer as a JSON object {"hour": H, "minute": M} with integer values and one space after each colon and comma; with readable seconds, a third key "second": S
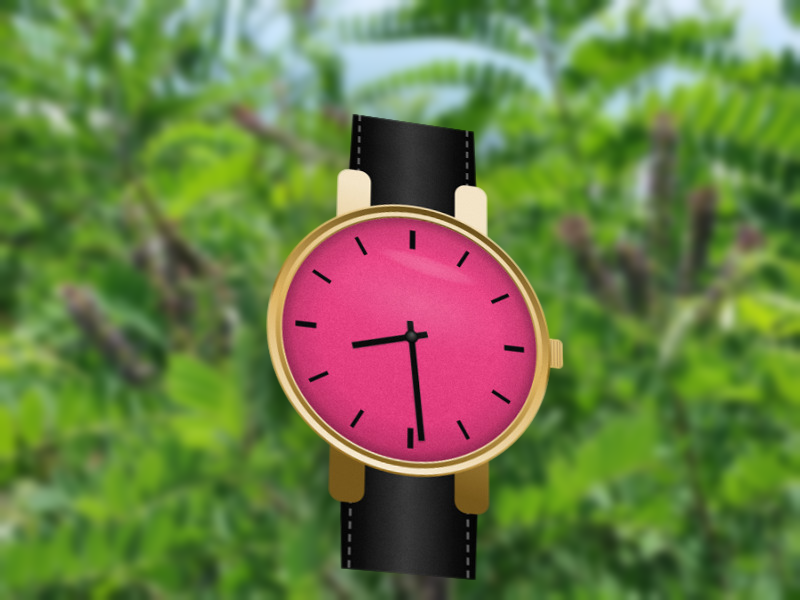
{"hour": 8, "minute": 29}
